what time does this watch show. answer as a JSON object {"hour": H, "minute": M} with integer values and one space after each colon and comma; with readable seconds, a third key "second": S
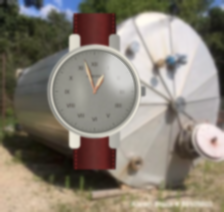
{"hour": 12, "minute": 57}
